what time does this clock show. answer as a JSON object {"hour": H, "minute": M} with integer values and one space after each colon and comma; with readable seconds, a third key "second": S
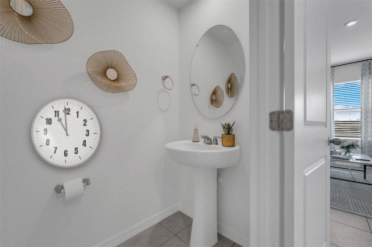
{"hour": 10, "minute": 59}
